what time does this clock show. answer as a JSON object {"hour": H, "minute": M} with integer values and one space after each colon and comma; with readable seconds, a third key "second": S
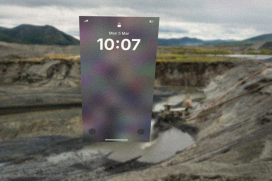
{"hour": 10, "minute": 7}
